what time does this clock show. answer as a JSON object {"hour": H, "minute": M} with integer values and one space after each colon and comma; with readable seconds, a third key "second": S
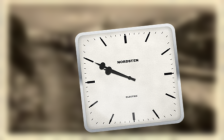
{"hour": 9, "minute": 50}
